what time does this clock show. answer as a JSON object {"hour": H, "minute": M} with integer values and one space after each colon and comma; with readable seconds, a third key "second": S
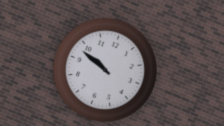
{"hour": 9, "minute": 48}
